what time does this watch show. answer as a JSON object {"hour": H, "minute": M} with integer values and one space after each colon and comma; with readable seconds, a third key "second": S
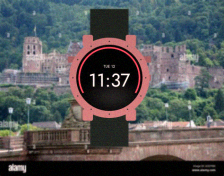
{"hour": 11, "minute": 37}
